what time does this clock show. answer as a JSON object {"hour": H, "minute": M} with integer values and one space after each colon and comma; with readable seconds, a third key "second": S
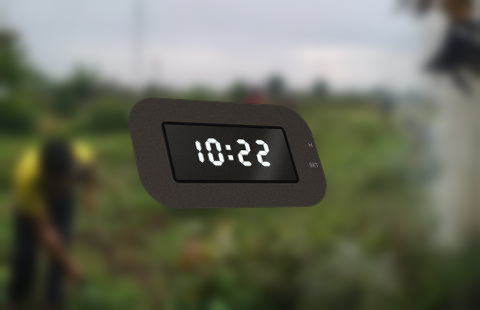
{"hour": 10, "minute": 22}
